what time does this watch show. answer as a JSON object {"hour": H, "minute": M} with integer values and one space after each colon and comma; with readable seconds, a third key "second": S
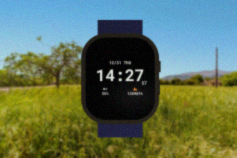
{"hour": 14, "minute": 27}
